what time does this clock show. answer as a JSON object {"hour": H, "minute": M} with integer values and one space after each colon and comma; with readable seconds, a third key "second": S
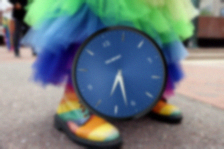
{"hour": 7, "minute": 32}
